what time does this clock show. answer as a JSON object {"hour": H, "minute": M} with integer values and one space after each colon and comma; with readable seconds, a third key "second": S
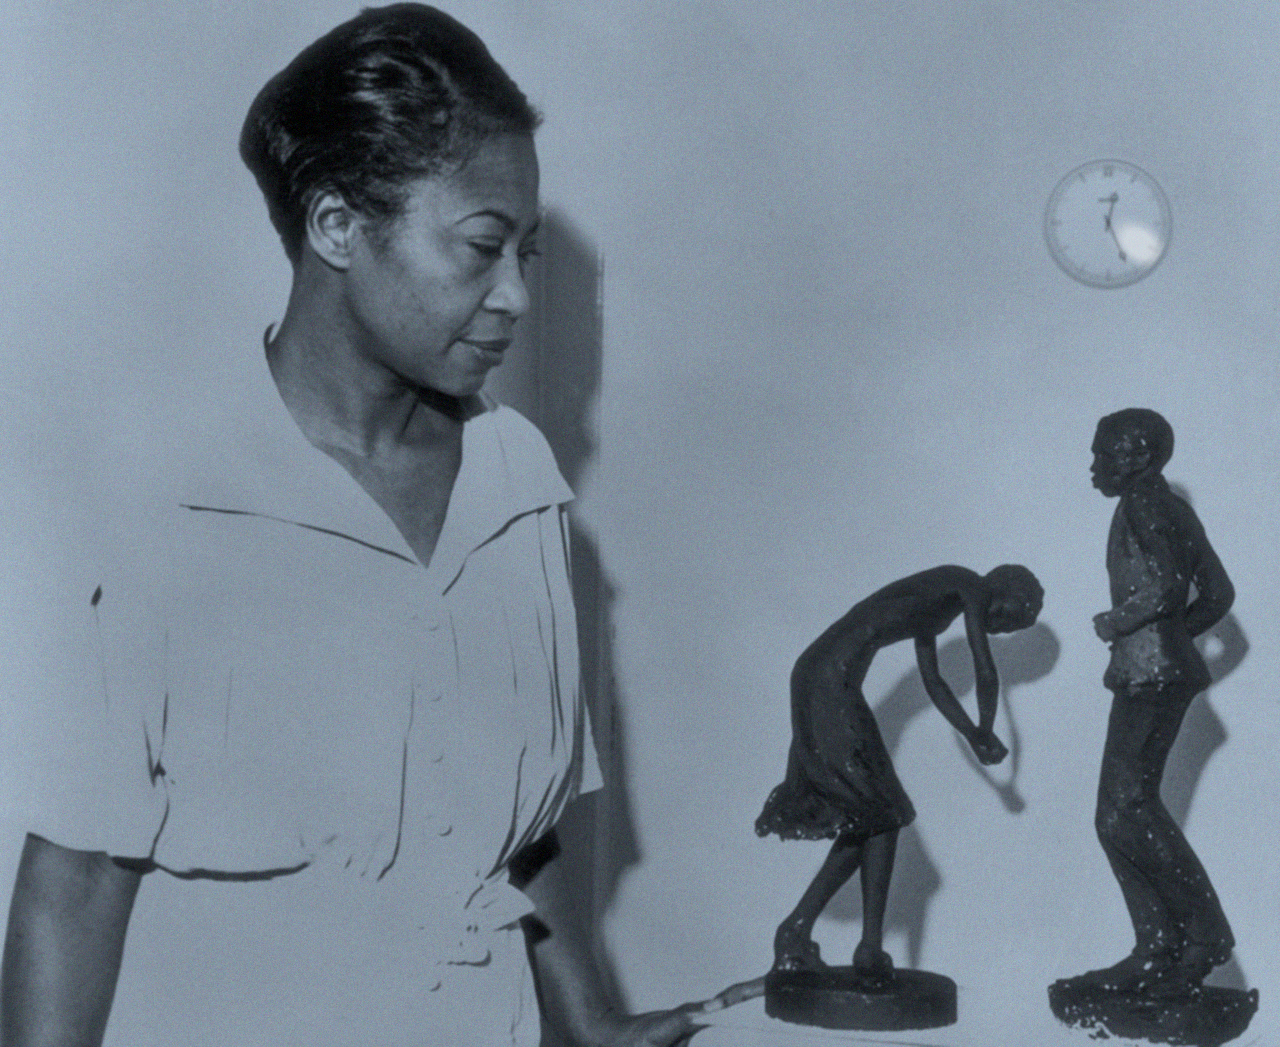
{"hour": 12, "minute": 26}
